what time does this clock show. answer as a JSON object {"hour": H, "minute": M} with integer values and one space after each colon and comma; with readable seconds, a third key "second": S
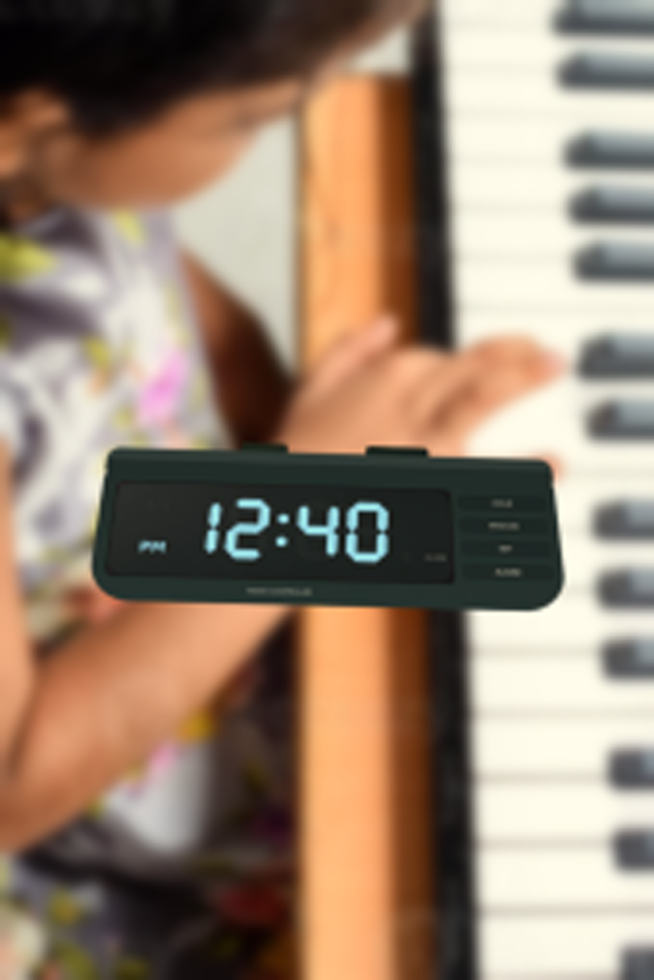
{"hour": 12, "minute": 40}
